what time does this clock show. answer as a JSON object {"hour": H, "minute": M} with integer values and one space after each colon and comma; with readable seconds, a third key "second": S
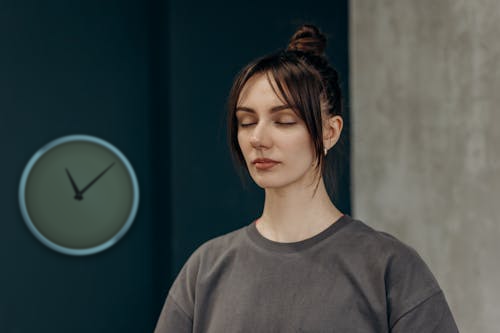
{"hour": 11, "minute": 8}
